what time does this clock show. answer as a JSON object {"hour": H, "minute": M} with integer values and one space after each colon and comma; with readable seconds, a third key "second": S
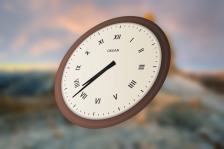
{"hour": 7, "minute": 37}
